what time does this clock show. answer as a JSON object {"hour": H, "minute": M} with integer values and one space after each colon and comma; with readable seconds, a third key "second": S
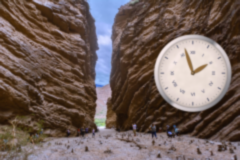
{"hour": 1, "minute": 57}
